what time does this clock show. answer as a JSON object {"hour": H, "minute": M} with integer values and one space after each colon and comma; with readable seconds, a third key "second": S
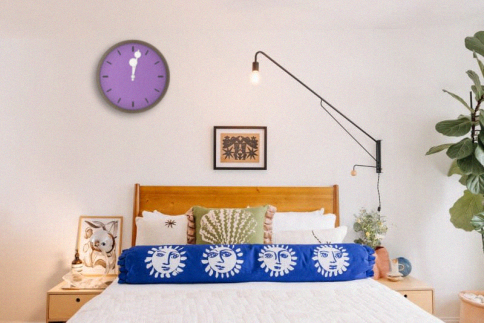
{"hour": 12, "minute": 2}
